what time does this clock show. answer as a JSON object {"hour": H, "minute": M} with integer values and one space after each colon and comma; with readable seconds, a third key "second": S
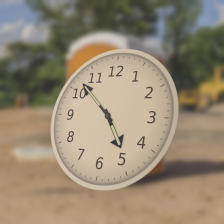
{"hour": 4, "minute": 52}
